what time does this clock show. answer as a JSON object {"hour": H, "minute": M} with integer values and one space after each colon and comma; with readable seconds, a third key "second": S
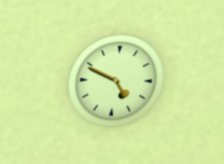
{"hour": 4, "minute": 49}
